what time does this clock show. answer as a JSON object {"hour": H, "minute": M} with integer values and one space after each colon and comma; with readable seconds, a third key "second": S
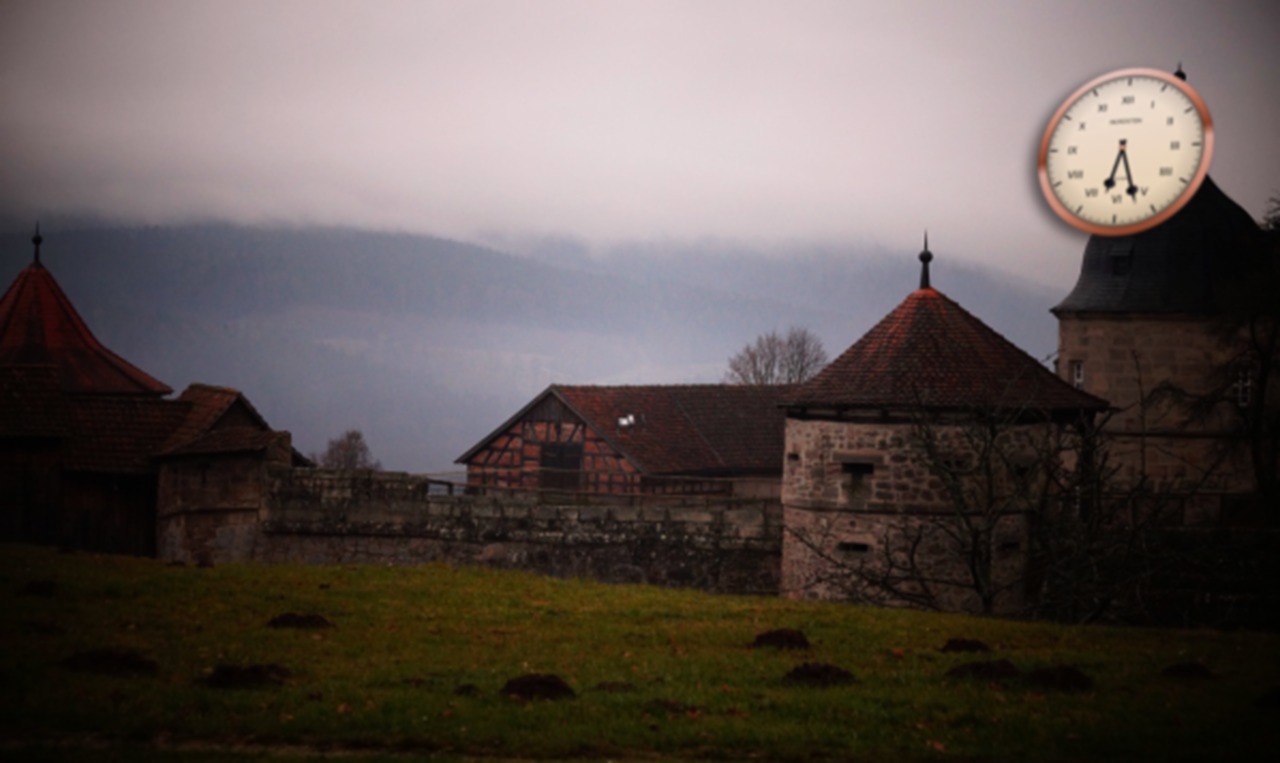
{"hour": 6, "minute": 27}
